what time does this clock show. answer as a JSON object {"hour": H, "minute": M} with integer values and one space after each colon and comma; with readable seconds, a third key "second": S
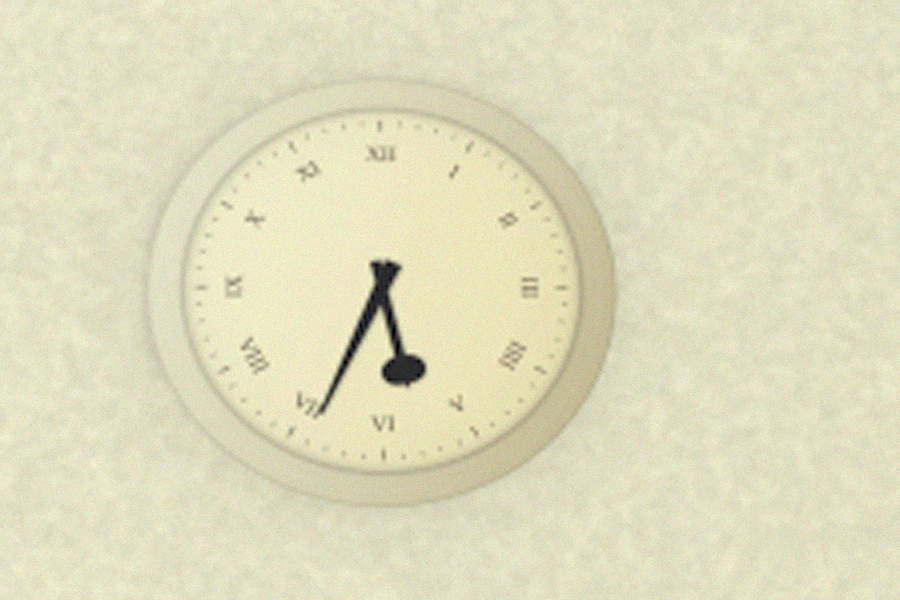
{"hour": 5, "minute": 34}
